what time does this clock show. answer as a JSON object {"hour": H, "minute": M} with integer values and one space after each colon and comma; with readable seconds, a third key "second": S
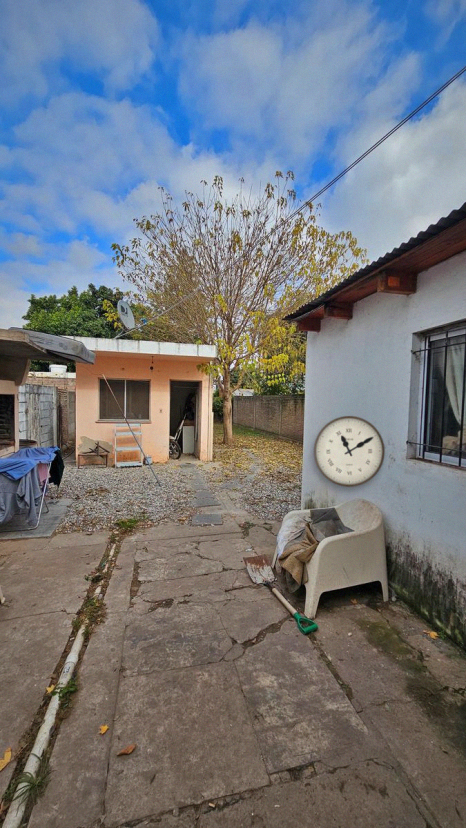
{"hour": 11, "minute": 10}
